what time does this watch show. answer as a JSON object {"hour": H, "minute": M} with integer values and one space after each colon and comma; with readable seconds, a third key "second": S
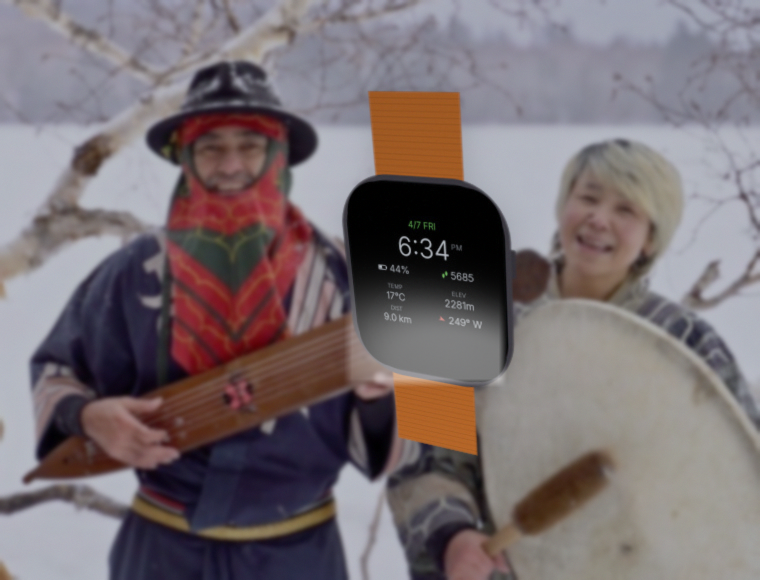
{"hour": 6, "minute": 34}
